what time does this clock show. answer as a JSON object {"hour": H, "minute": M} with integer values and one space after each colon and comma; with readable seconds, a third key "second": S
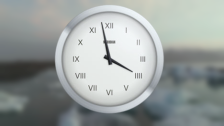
{"hour": 3, "minute": 58}
